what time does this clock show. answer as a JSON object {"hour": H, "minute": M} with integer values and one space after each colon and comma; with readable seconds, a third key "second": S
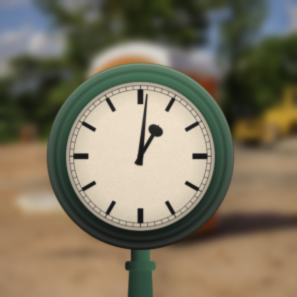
{"hour": 1, "minute": 1}
